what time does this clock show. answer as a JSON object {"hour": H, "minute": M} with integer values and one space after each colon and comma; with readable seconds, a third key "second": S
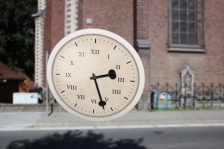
{"hour": 2, "minute": 27}
